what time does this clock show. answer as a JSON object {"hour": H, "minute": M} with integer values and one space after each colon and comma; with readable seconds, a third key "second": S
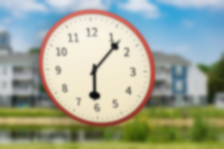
{"hour": 6, "minute": 7}
